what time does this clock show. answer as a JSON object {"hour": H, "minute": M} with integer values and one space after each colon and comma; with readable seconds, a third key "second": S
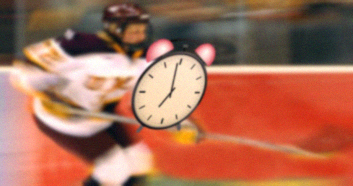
{"hour": 6, "minute": 59}
